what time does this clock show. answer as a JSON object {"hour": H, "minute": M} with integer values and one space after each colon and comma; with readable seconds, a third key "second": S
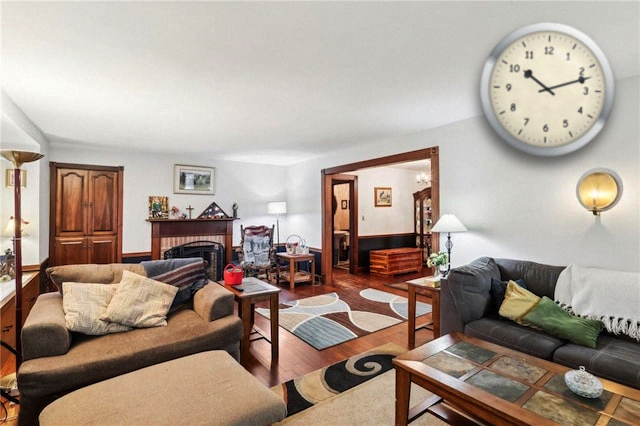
{"hour": 10, "minute": 12}
